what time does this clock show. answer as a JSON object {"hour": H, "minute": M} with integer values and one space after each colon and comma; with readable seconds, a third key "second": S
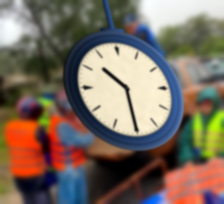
{"hour": 10, "minute": 30}
